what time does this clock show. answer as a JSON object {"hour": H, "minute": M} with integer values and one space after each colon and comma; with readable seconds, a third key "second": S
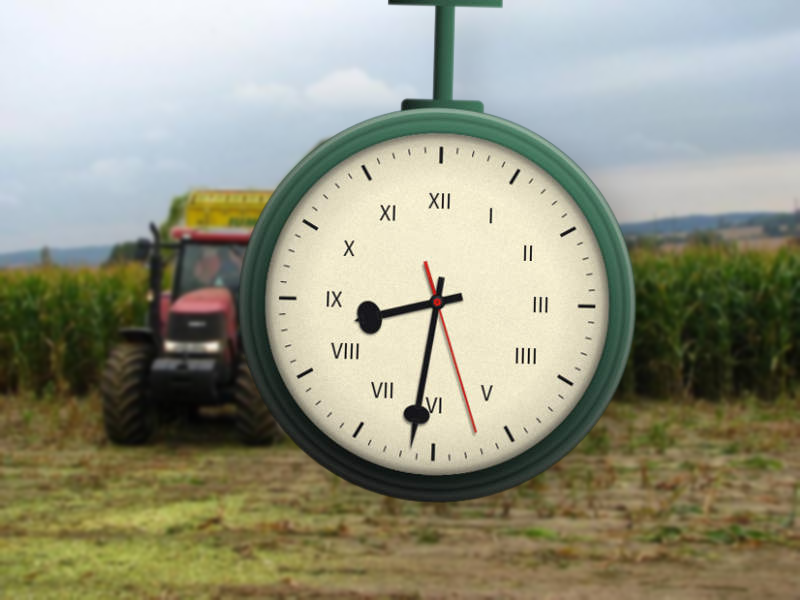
{"hour": 8, "minute": 31, "second": 27}
